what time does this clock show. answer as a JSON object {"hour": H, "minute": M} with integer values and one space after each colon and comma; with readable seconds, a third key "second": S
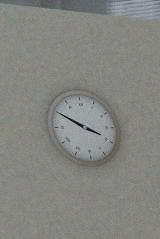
{"hour": 3, "minute": 50}
